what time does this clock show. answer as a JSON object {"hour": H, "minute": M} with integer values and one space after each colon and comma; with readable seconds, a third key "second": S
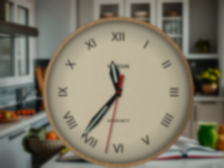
{"hour": 11, "minute": 36, "second": 32}
